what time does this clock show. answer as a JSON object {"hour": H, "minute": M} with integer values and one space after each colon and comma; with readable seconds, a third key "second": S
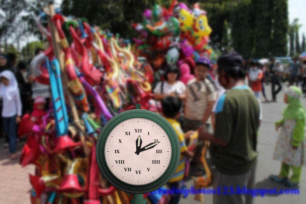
{"hour": 12, "minute": 11}
